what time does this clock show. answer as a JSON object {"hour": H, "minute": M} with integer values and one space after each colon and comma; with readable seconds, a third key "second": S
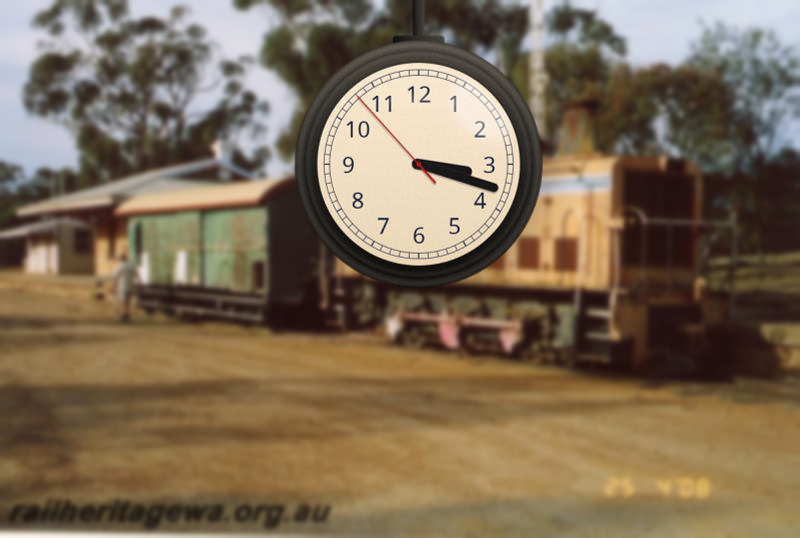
{"hour": 3, "minute": 17, "second": 53}
